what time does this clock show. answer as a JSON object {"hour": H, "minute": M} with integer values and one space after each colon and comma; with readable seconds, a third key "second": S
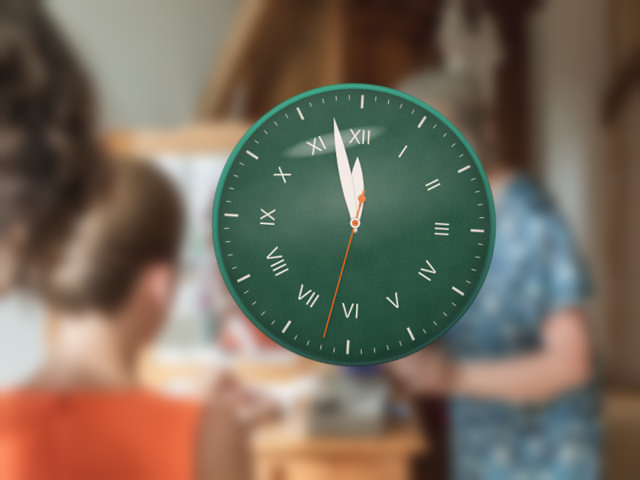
{"hour": 11, "minute": 57, "second": 32}
